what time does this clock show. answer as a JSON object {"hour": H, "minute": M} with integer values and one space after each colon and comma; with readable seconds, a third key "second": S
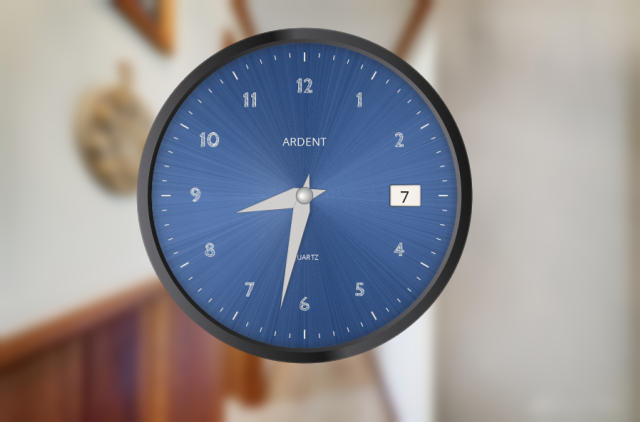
{"hour": 8, "minute": 32}
